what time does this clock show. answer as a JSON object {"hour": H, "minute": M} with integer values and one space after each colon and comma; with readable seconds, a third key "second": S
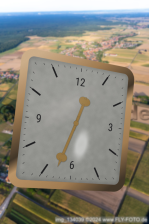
{"hour": 12, "minute": 33}
